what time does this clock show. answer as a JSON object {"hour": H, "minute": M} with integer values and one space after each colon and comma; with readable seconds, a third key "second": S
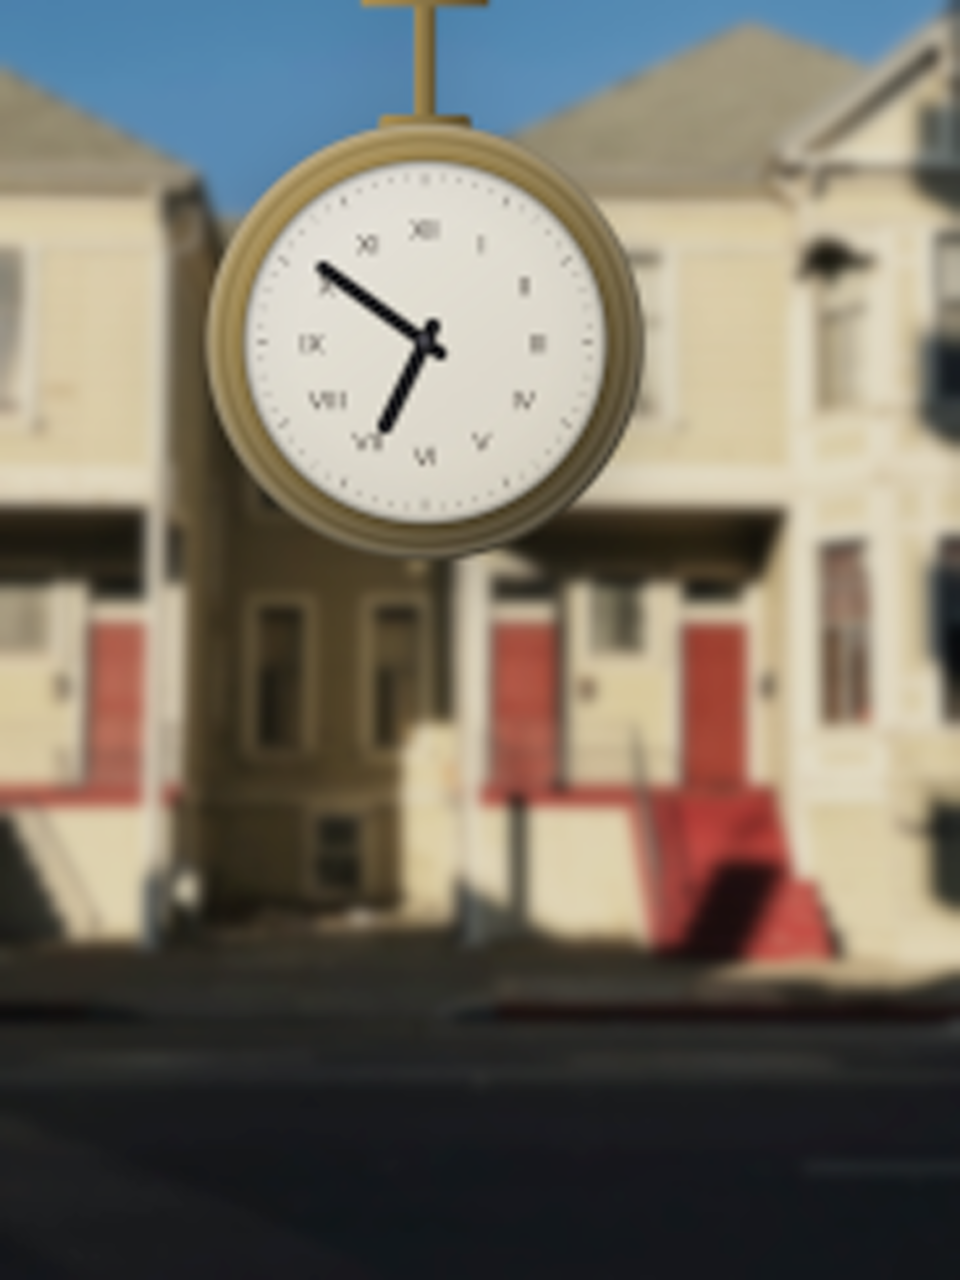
{"hour": 6, "minute": 51}
